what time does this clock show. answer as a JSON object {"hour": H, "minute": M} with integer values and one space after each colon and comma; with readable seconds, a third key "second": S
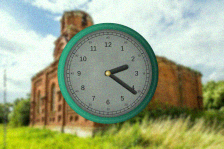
{"hour": 2, "minute": 21}
